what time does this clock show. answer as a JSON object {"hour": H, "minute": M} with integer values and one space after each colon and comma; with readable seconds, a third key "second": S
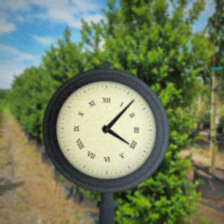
{"hour": 4, "minute": 7}
